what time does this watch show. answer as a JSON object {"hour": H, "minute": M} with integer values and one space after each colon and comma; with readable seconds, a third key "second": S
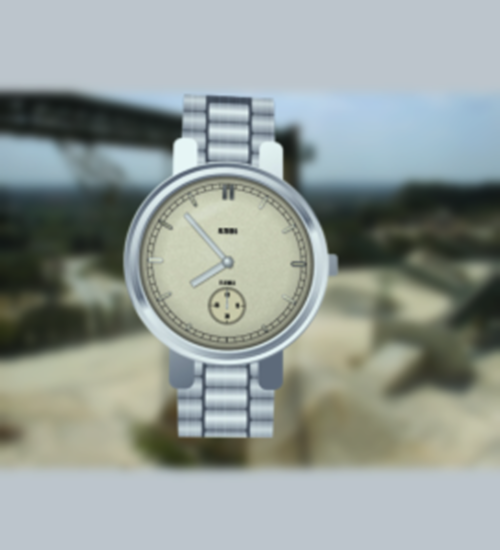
{"hour": 7, "minute": 53}
